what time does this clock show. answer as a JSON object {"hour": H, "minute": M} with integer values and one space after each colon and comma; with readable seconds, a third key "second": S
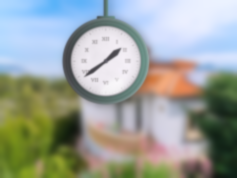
{"hour": 1, "minute": 39}
